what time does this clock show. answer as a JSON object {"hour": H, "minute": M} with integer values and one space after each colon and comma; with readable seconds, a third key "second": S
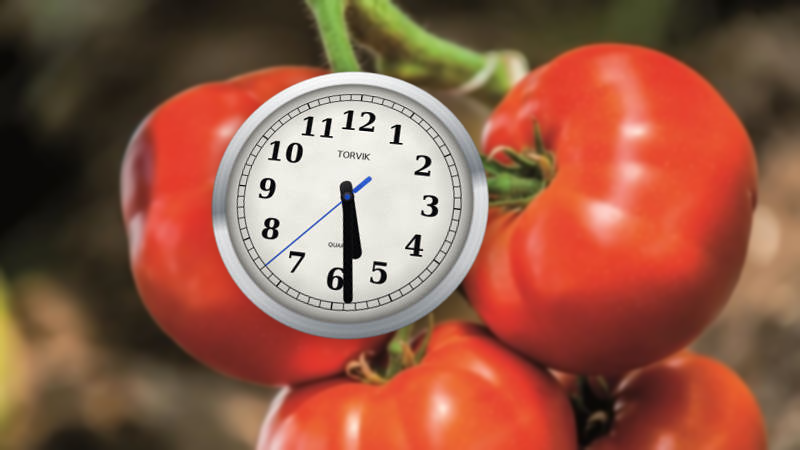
{"hour": 5, "minute": 28, "second": 37}
